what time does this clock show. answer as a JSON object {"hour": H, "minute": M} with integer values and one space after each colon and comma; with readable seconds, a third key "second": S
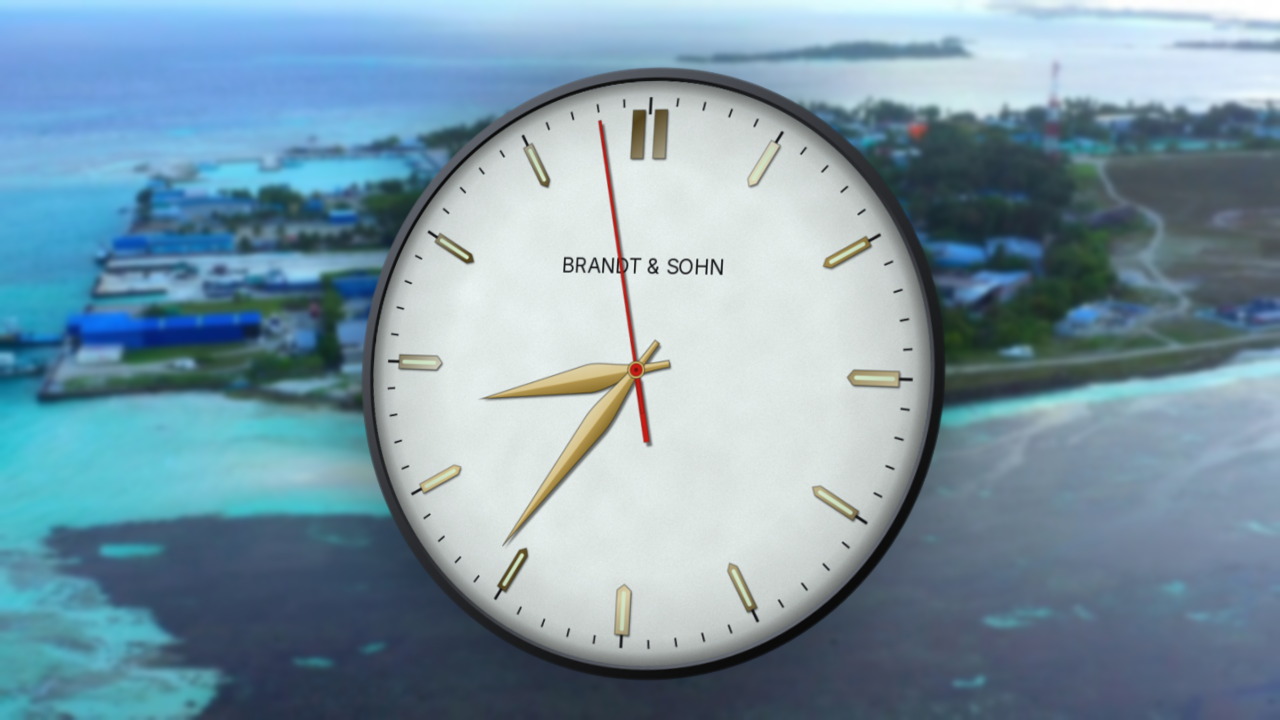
{"hour": 8, "minute": 35, "second": 58}
